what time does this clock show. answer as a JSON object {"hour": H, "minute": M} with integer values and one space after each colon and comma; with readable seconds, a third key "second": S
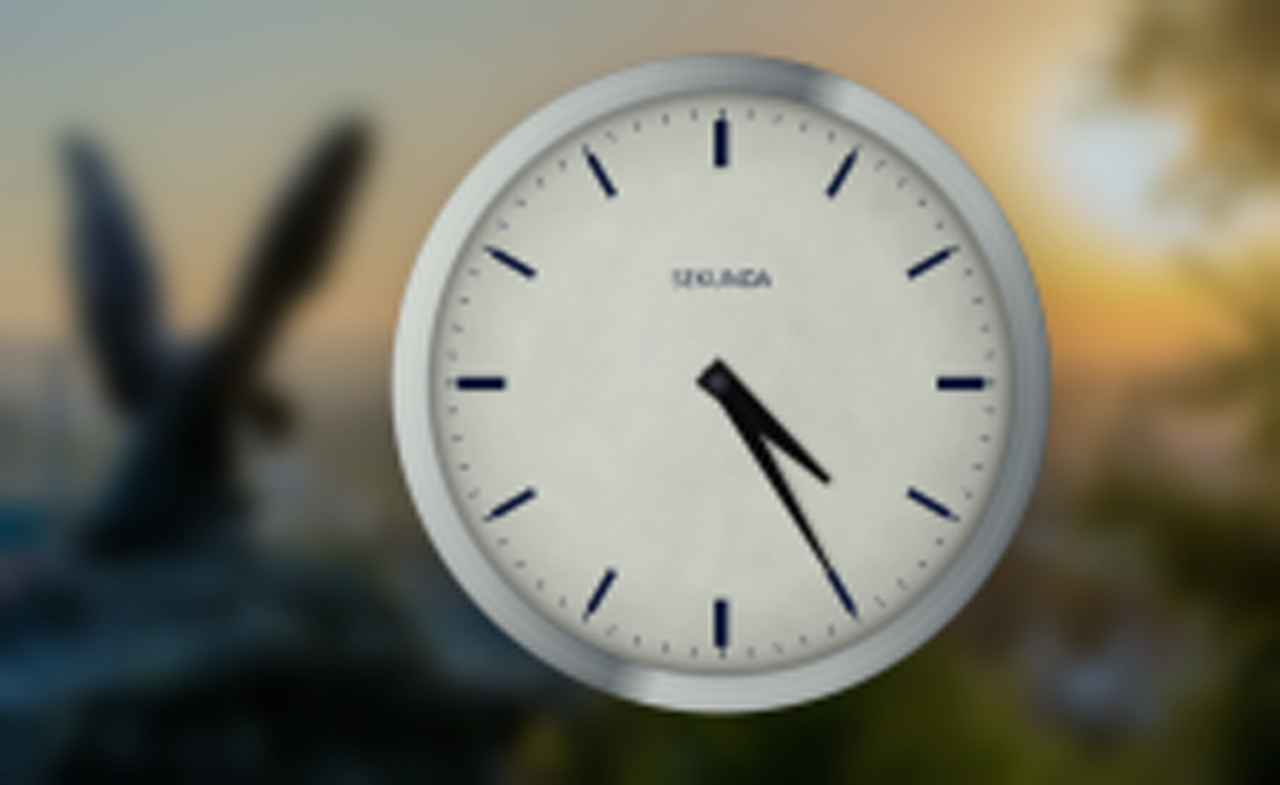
{"hour": 4, "minute": 25}
